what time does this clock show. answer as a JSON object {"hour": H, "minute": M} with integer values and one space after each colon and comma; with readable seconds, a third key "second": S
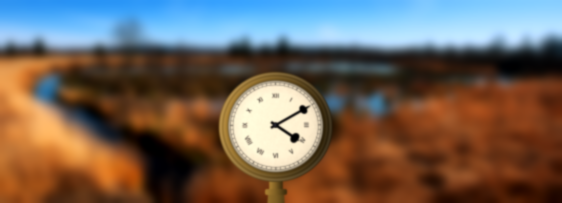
{"hour": 4, "minute": 10}
